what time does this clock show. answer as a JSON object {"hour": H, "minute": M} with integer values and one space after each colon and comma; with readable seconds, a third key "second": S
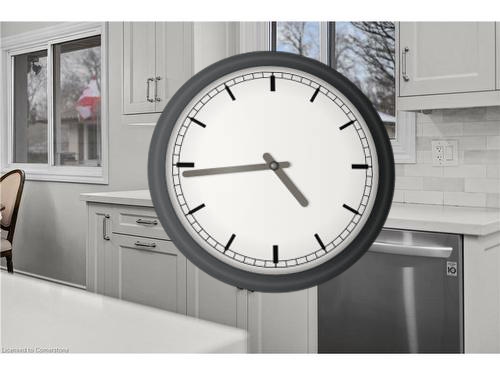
{"hour": 4, "minute": 44}
